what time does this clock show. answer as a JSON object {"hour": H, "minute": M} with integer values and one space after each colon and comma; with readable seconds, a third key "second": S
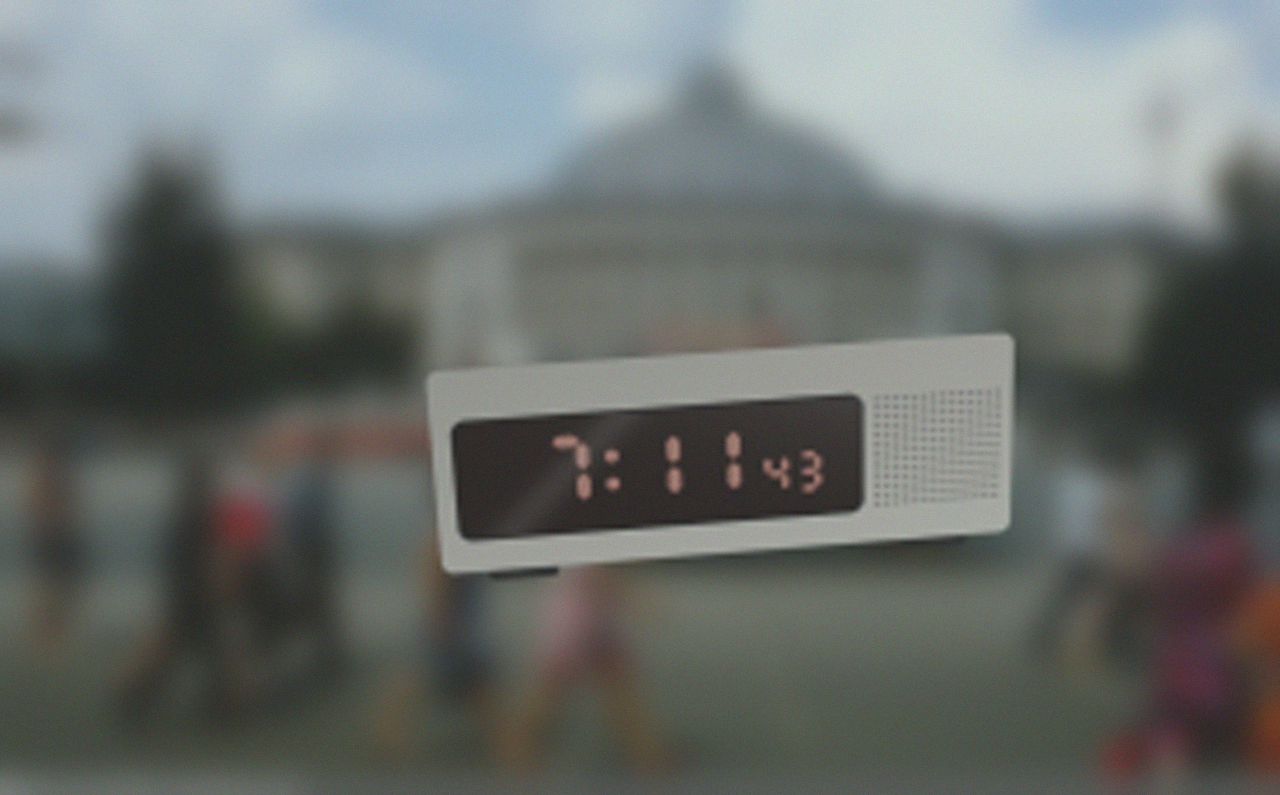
{"hour": 7, "minute": 11, "second": 43}
